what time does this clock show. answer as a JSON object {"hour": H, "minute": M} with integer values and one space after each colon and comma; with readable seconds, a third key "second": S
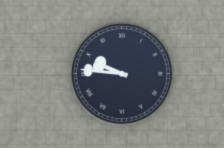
{"hour": 9, "minute": 46}
